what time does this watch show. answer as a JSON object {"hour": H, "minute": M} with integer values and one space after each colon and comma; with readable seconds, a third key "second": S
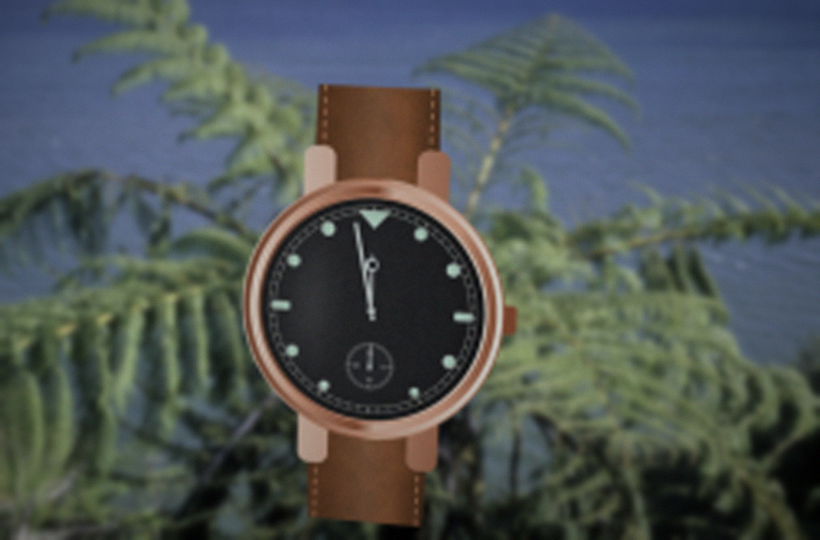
{"hour": 11, "minute": 58}
